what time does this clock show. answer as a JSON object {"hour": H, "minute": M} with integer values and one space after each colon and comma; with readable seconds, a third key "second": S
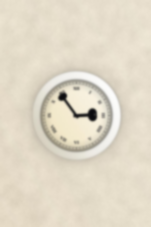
{"hour": 2, "minute": 54}
